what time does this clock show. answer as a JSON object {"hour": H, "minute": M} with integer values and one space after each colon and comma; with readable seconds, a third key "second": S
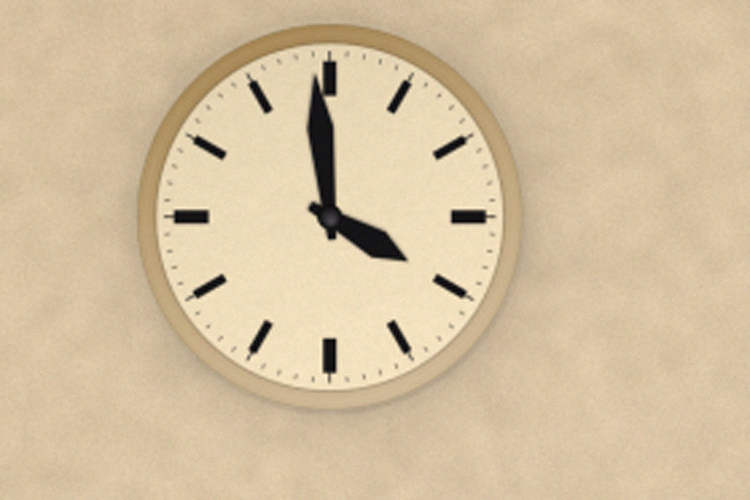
{"hour": 3, "minute": 59}
